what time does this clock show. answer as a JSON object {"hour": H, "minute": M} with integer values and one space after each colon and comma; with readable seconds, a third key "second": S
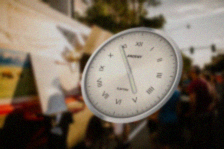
{"hour": 4, "minute": 54}
